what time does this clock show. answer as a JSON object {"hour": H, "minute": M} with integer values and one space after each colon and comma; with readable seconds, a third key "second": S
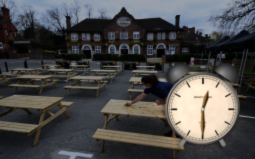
{"hour": 12, "minute": 30}
